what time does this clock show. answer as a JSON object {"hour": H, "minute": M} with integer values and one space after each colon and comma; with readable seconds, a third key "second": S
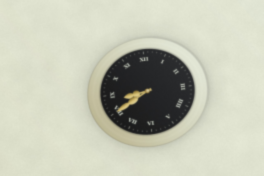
{"hour": 8, "minute": 40}
